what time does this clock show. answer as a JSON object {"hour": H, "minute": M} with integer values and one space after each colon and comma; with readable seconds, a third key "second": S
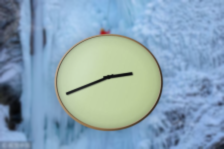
{"hour": 2, "minute": 41}
